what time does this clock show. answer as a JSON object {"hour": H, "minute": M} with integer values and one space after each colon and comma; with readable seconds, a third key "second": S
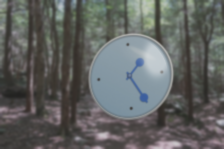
{"hour": 1, "minute": 25}
